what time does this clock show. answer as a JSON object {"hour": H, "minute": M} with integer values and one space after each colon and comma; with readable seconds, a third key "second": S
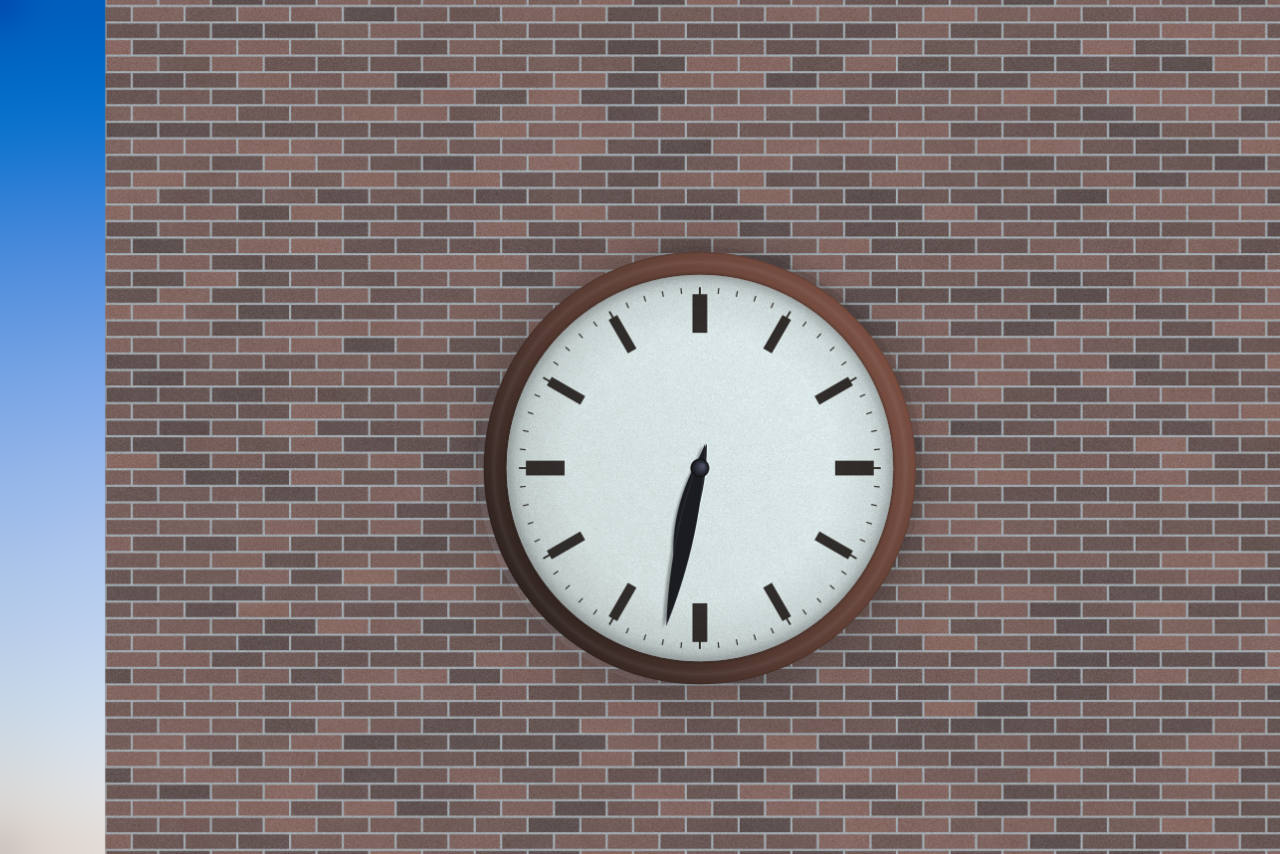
{"hour": 6, "minute": 32}
